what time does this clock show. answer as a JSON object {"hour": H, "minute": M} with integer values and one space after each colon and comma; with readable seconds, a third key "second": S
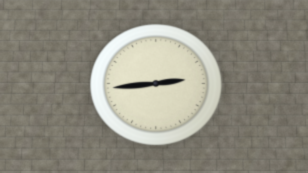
{"hour": 2, "minute": 44}
